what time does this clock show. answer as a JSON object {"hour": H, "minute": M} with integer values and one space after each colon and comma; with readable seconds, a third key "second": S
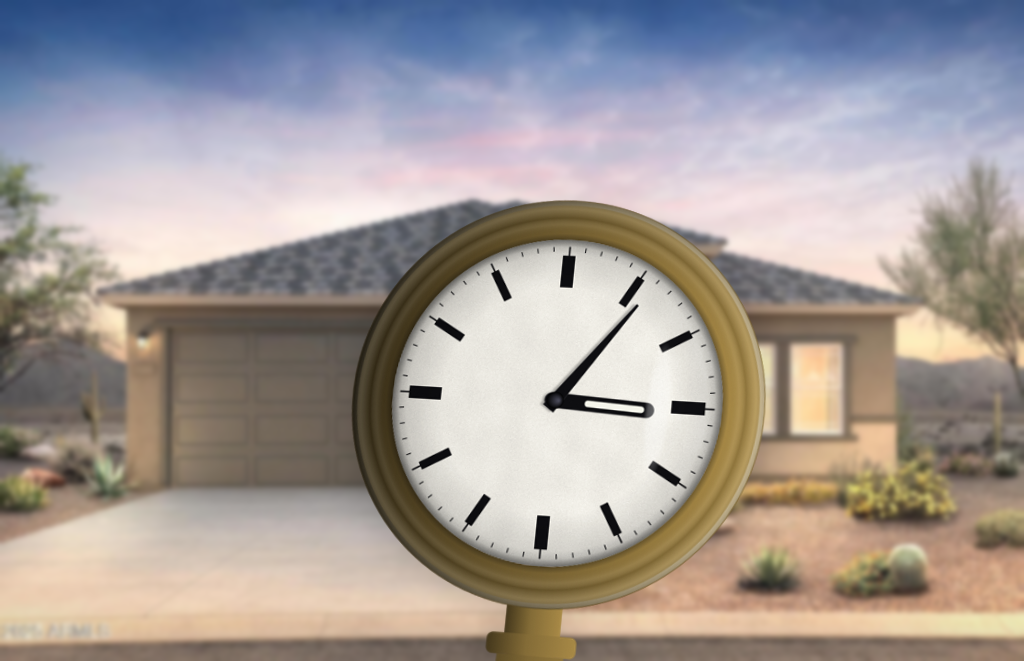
{"hour": 3, "minute": 6}
